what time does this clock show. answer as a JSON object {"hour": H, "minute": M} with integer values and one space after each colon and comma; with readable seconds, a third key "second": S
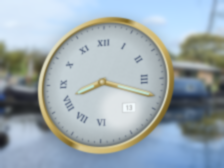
{"hour": 8, "minute": 18}
